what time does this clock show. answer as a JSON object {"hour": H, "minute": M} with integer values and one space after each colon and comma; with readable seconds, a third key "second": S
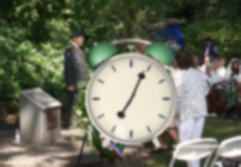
{"hour": 7, "minute": 4}
